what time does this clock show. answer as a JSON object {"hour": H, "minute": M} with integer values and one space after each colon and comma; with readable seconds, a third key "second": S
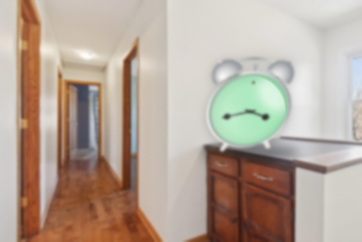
{"hour": 3, "minute": 43}
